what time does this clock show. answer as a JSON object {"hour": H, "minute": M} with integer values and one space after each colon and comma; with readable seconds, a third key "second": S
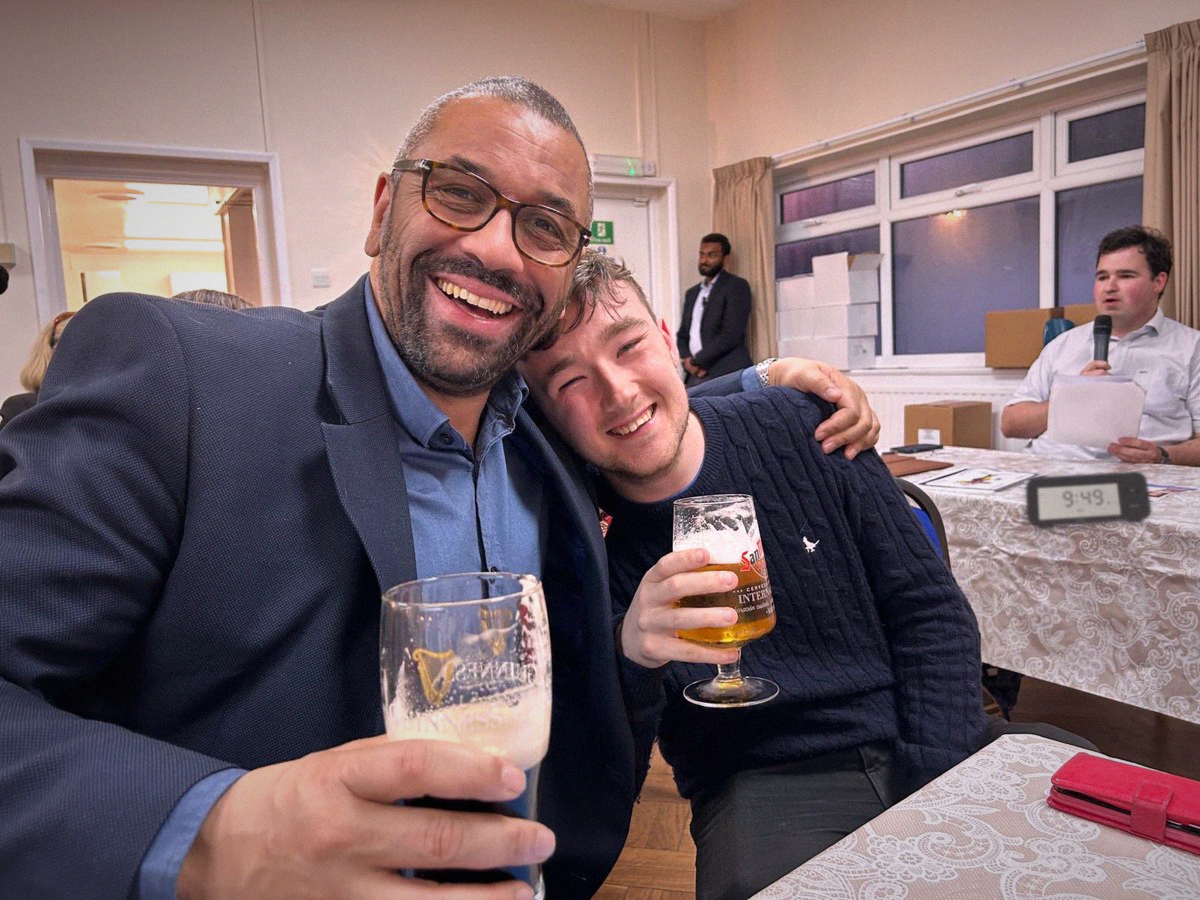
{"hour": 9, "minute": 49}
